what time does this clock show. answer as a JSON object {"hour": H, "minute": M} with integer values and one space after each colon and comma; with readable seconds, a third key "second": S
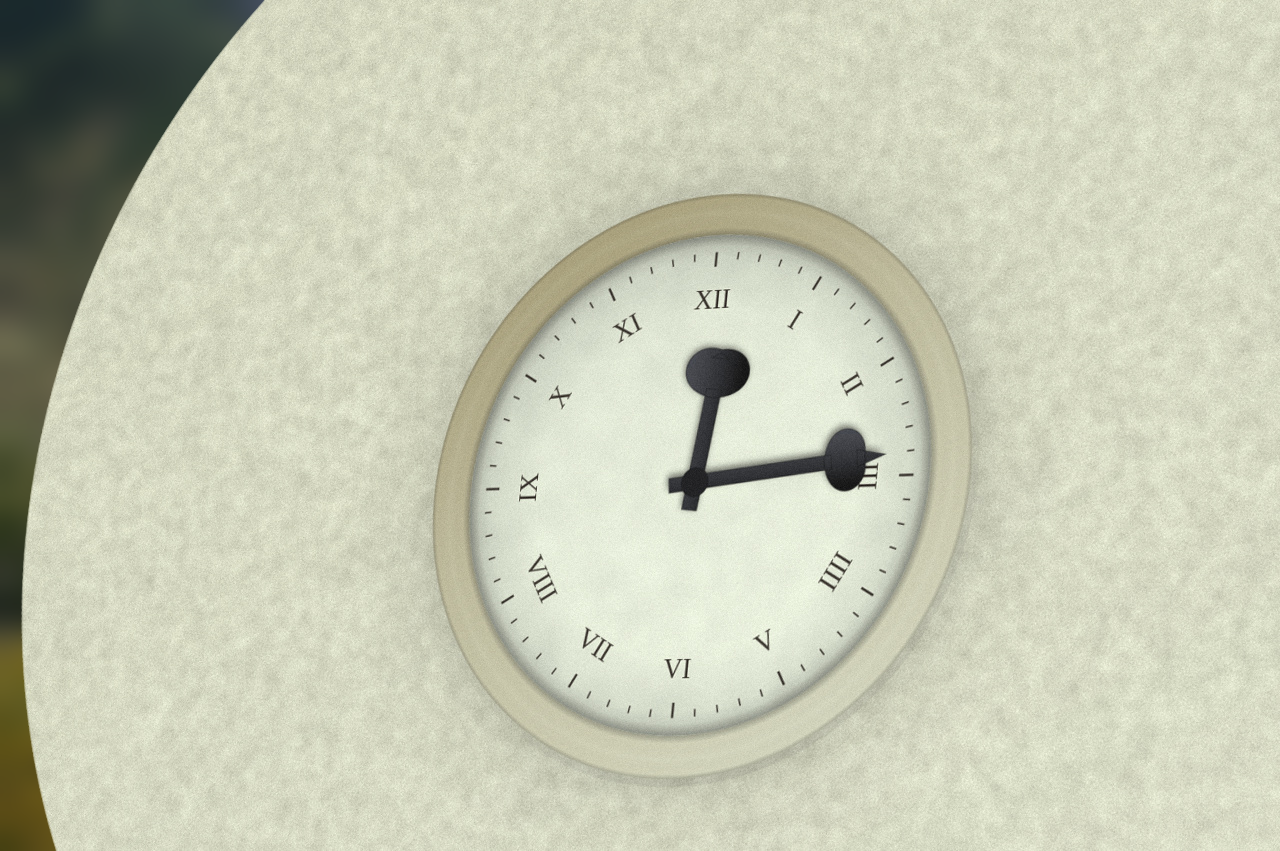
{"hour": 12, "minute": 14}
